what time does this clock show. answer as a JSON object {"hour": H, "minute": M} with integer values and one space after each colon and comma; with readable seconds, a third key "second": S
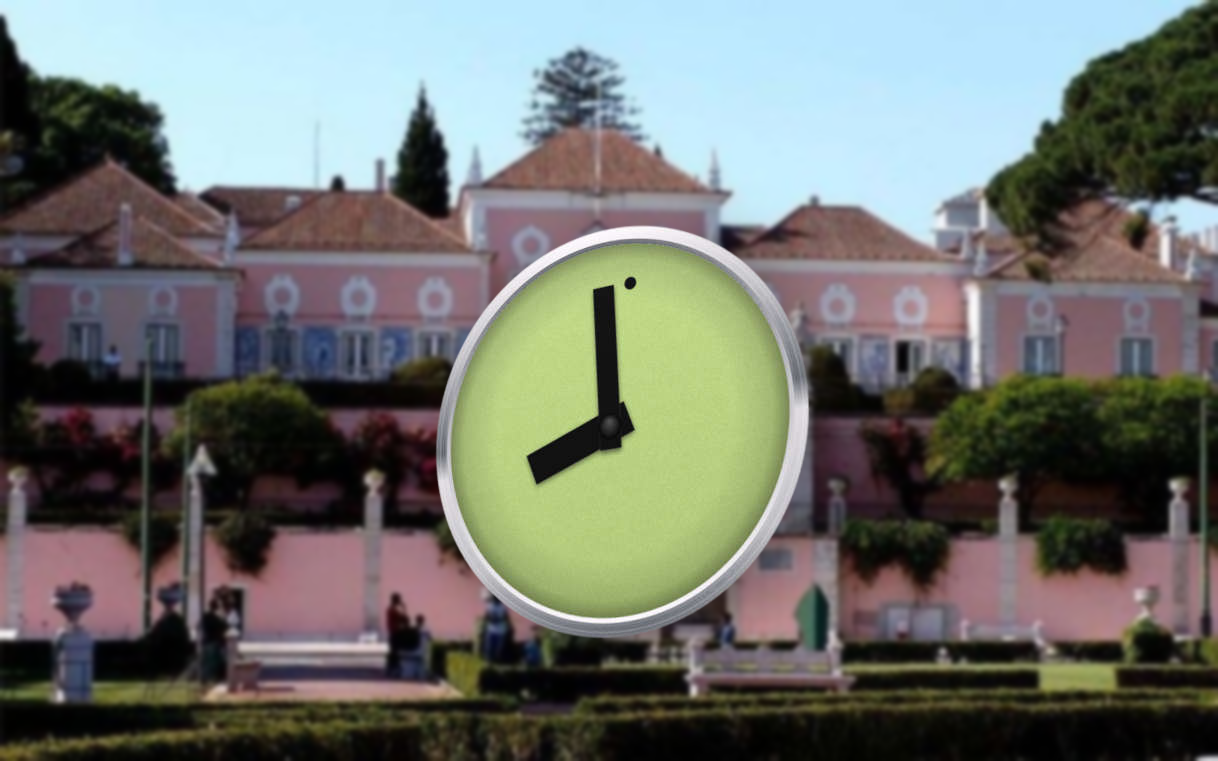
{"hour": 7, "minute": 58}
